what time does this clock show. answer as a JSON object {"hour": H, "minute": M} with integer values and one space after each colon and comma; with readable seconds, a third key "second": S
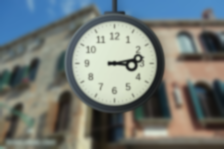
{"hour": 3, "minute": 13}
